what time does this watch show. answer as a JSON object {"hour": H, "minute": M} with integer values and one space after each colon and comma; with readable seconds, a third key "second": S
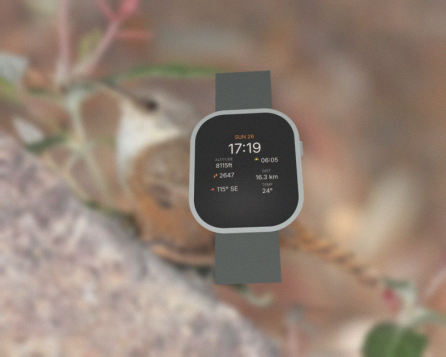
{"hour": 17, "minute": 19}
